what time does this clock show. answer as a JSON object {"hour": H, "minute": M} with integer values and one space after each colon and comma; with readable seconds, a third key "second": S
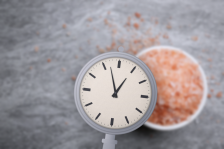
{"hour": 12, "minute": 57}
